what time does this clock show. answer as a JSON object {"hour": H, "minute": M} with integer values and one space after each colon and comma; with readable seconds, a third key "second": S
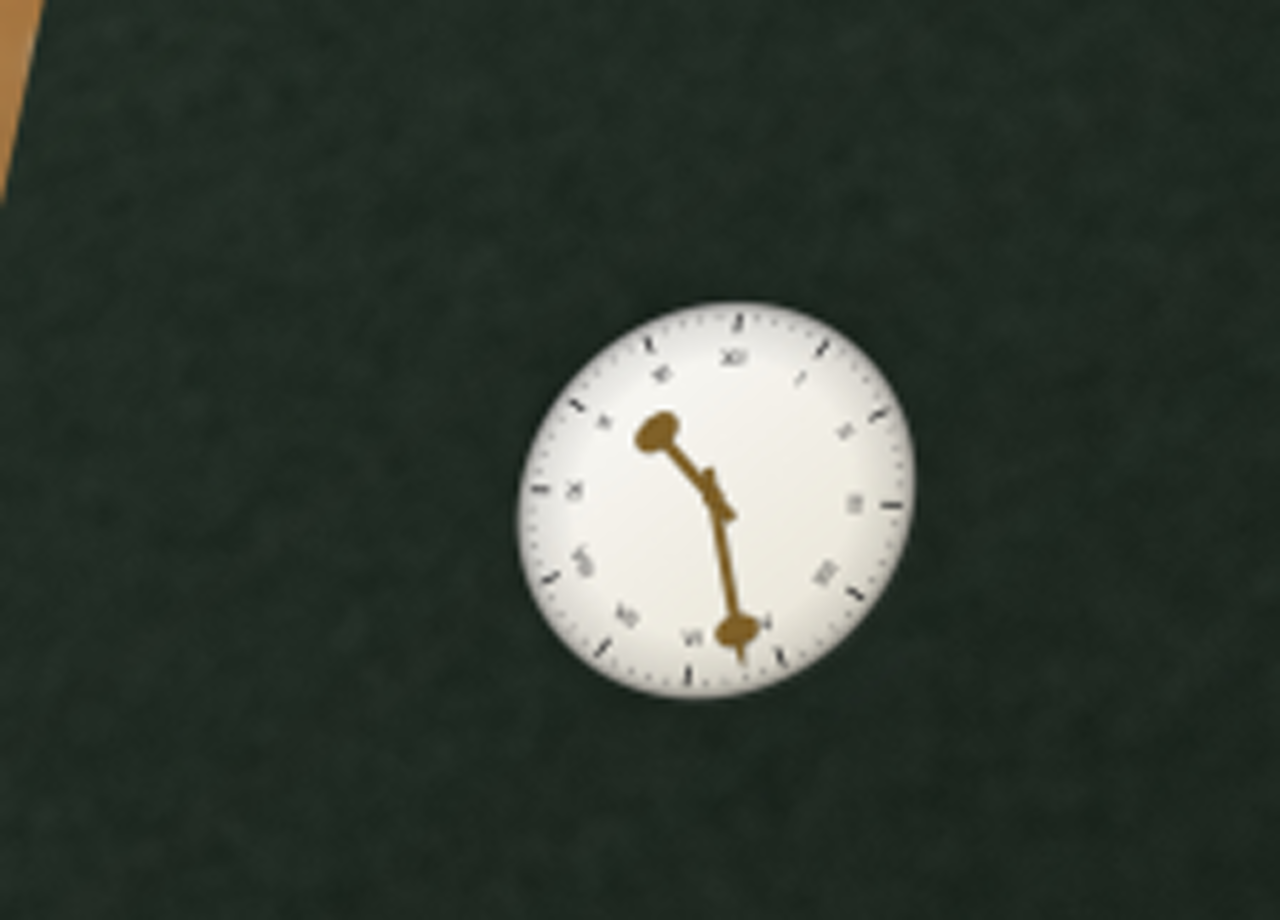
{"hour": 10, "minute": 27}
